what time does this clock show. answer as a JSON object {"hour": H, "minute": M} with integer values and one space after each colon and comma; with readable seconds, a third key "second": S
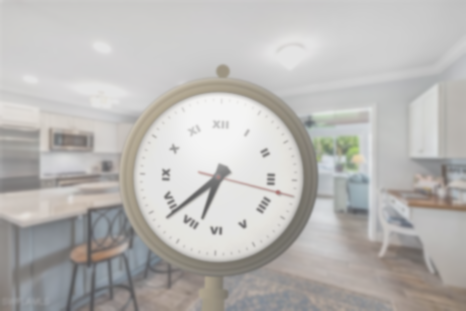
{"hour": 6, "minute": 38, "second": 17}
